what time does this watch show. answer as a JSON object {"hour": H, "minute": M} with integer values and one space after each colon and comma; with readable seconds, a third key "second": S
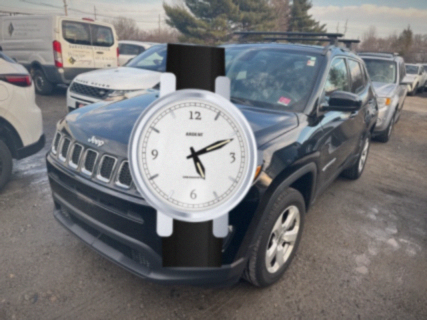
{"hour": 5, "minute": 11}
